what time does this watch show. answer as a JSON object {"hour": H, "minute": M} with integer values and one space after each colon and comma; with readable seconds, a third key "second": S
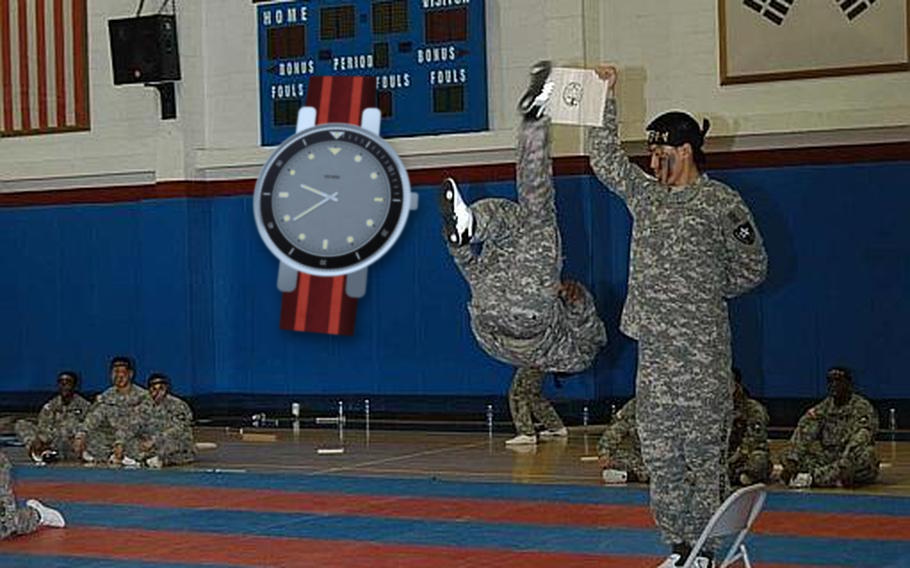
{"hour": 9, "minute": 39}
